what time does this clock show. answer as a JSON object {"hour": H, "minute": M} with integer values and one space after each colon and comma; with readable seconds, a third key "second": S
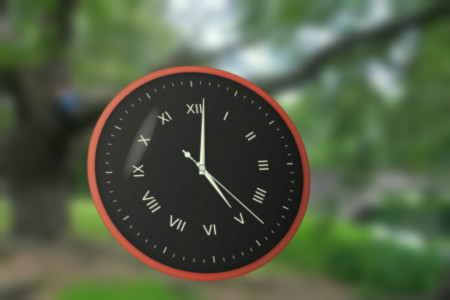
{"hour": 5, "minute": 1, "second": 23}
